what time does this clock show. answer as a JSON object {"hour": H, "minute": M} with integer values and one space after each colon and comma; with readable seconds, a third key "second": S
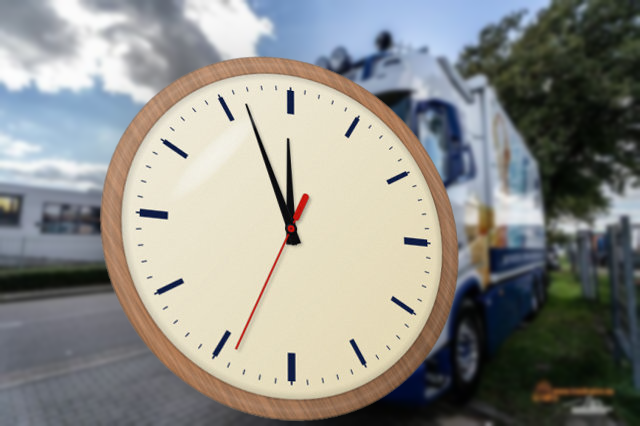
{"hour": 11, "minute": 56, "second": 34}
